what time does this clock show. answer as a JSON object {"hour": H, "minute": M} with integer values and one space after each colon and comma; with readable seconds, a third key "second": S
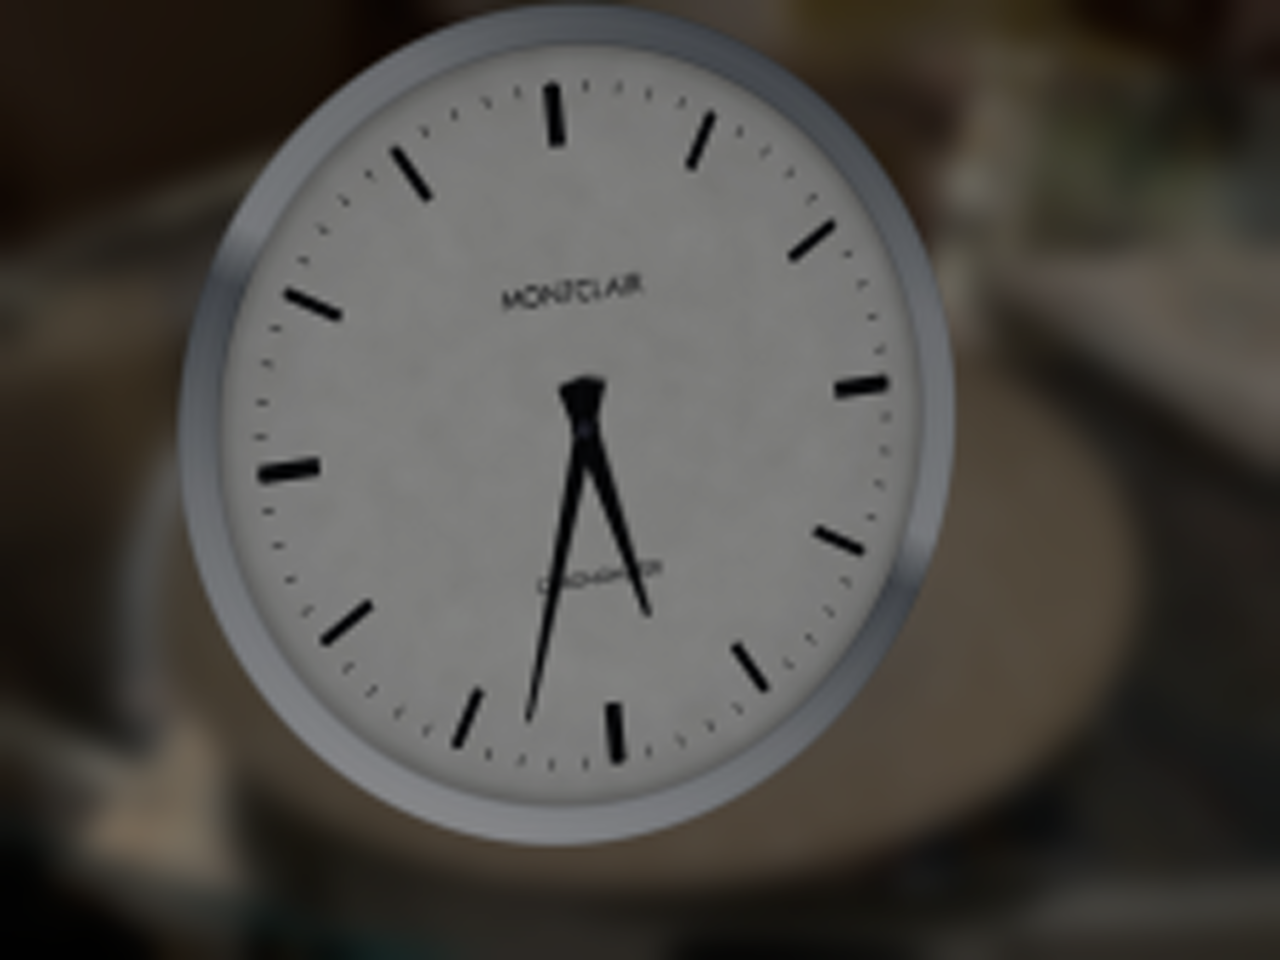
{"hour": 5, "minute": 33}
